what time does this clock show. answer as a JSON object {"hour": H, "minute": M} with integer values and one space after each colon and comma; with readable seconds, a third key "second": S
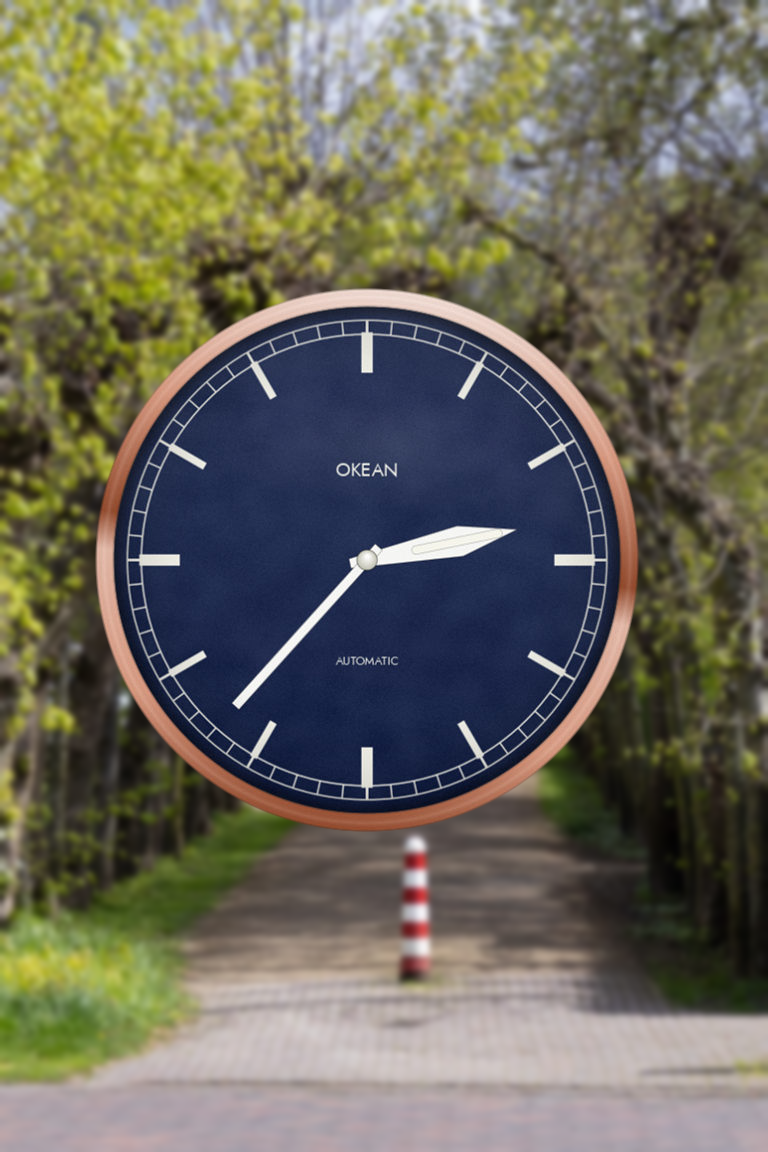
{"hour": 2, "minute": 37}
